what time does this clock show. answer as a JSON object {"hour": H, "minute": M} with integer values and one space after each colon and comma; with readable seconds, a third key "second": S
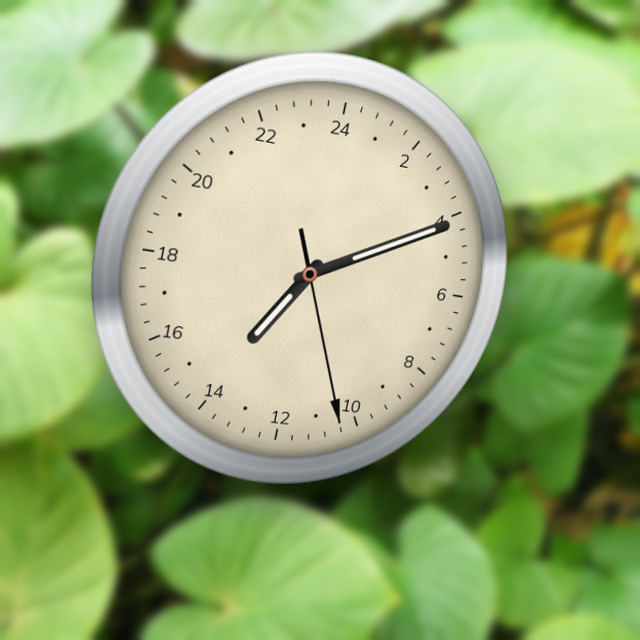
{"hour": 14, "minute": 10, "second": 26}
